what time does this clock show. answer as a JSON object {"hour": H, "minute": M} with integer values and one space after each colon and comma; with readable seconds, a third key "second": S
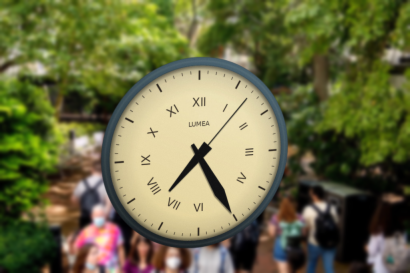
{"hour": 7, "minute": 25, "second": 7}
